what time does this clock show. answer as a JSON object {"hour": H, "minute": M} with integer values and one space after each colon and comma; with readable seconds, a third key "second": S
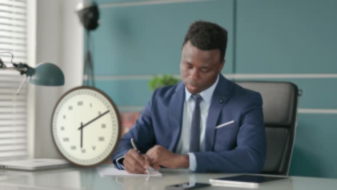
{"hour": 6, "minute": 11}
